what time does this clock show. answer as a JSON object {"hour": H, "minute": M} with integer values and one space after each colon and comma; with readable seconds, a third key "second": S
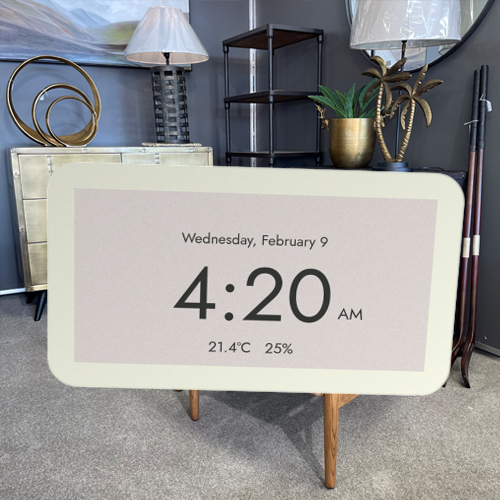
{"hour": 4, "minute": 20}
